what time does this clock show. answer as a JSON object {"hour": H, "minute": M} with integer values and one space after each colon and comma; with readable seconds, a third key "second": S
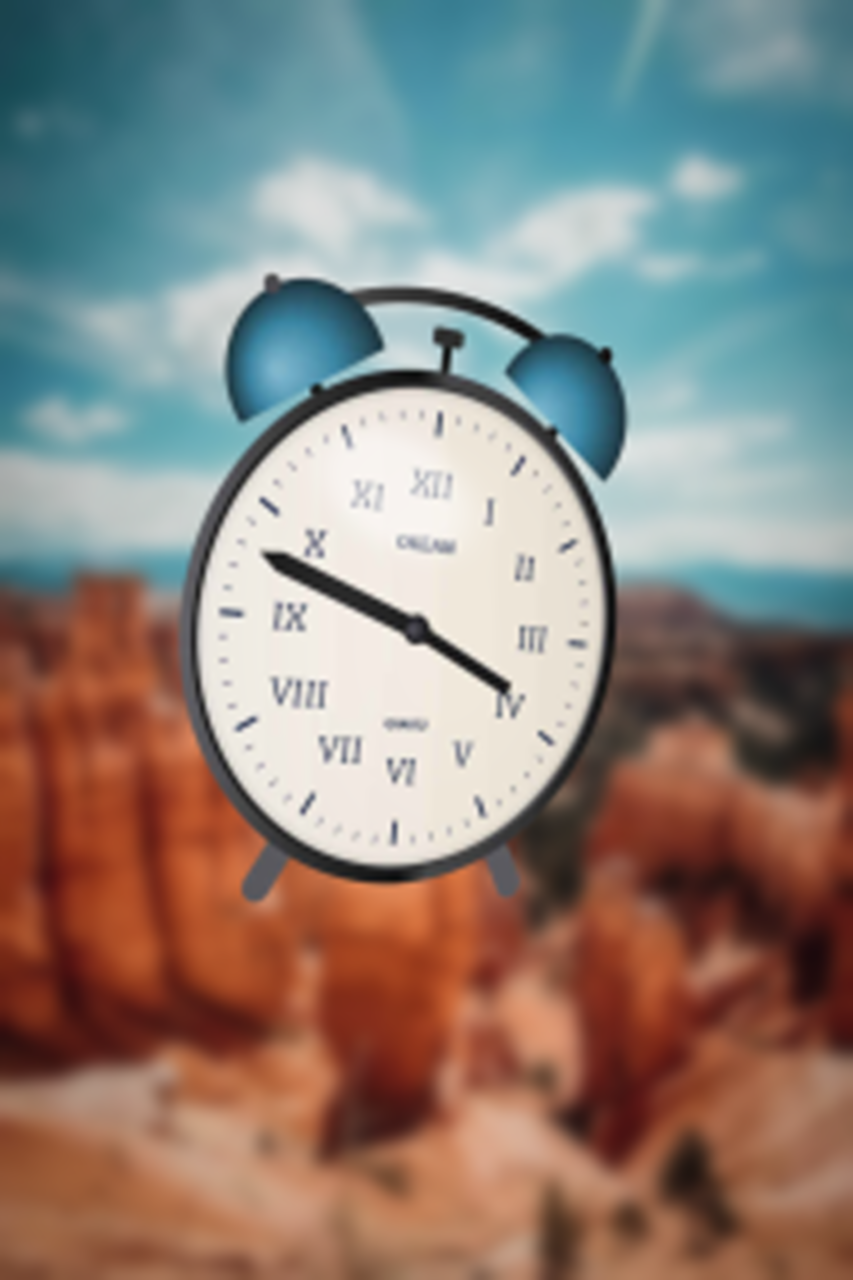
{"hour": 3, "minute": 48}
